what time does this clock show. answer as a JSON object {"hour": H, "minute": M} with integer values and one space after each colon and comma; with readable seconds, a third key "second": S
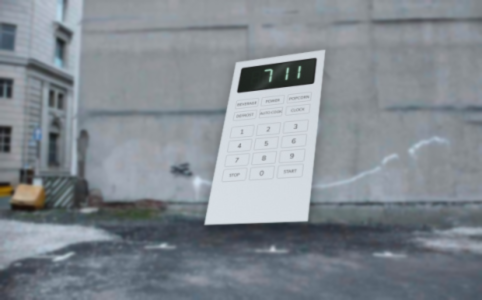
{"hour": 7, "minute": 11}
